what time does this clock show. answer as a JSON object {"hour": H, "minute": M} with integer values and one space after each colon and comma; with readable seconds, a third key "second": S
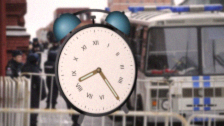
{"hour": 8, "minute": 25}
